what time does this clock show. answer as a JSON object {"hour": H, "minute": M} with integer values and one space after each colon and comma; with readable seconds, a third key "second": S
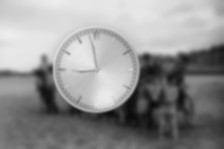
{"hour": 8, "minute": 58}
